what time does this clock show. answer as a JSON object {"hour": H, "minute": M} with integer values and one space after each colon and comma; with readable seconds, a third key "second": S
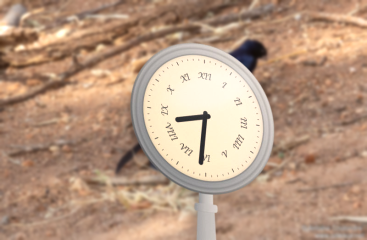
{"hour": 8, "minute": 31}
